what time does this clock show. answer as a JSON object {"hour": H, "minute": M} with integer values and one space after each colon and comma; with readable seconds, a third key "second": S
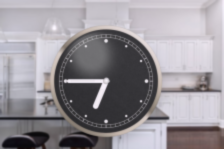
{"hour": 6, "minute": 45}
